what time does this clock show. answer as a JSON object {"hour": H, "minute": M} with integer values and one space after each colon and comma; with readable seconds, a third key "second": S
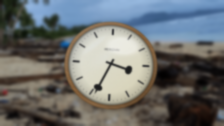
{"hour": 3, "minute": 34}
